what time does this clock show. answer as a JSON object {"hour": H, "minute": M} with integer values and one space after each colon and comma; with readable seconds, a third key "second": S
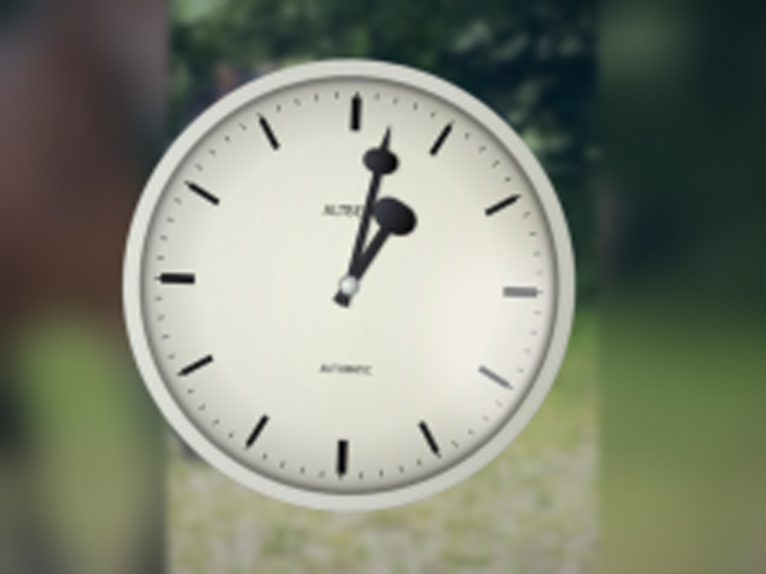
{"hour": 1, "minute": 2}
